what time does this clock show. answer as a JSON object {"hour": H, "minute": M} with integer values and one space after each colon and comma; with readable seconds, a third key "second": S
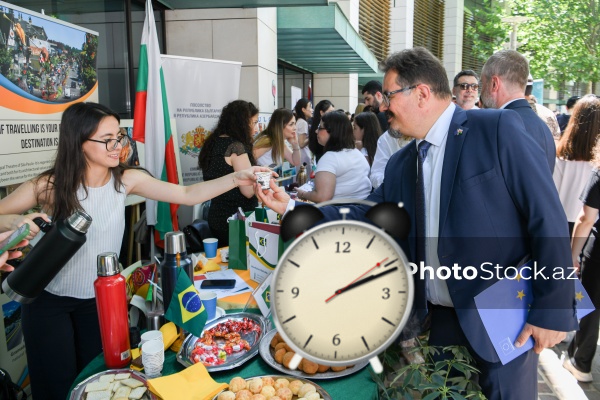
{"hour": 2, "minute": 11, "second": 9}
